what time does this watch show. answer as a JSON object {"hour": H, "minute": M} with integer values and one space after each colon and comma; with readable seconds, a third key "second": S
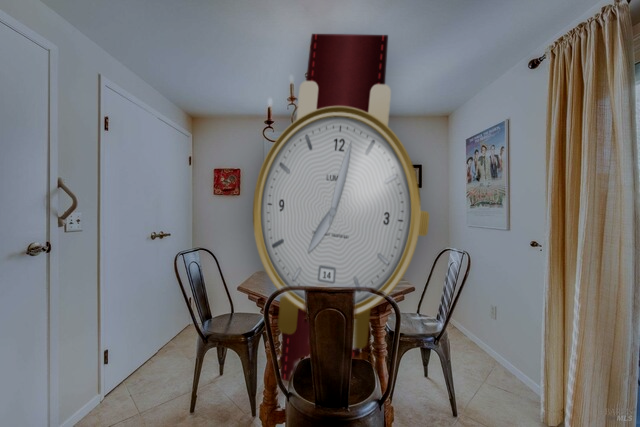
{"hour": 7, "minute": 2}
